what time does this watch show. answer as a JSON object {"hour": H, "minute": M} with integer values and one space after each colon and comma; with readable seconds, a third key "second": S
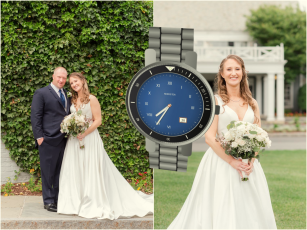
{"hour": 7, "minute": 35}
